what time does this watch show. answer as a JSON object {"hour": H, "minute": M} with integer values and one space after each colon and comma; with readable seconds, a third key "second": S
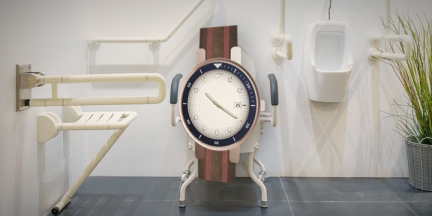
{"hour": 10, "minute": 20}
